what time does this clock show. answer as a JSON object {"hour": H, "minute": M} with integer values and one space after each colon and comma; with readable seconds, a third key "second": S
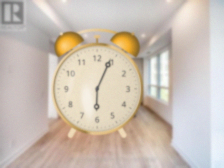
{"hour": 6, "minute": 4}
